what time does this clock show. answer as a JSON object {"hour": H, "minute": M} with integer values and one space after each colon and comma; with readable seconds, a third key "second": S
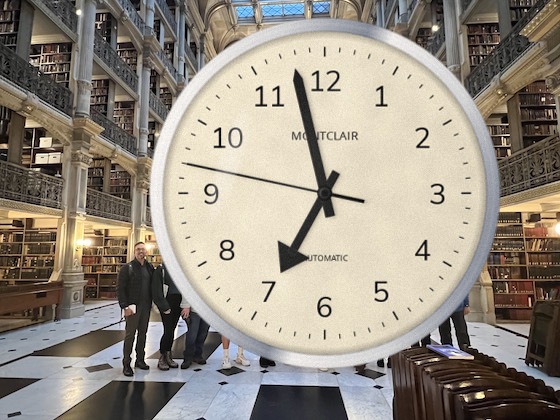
{"hour": 6, "minute": 57, "second": 47}
